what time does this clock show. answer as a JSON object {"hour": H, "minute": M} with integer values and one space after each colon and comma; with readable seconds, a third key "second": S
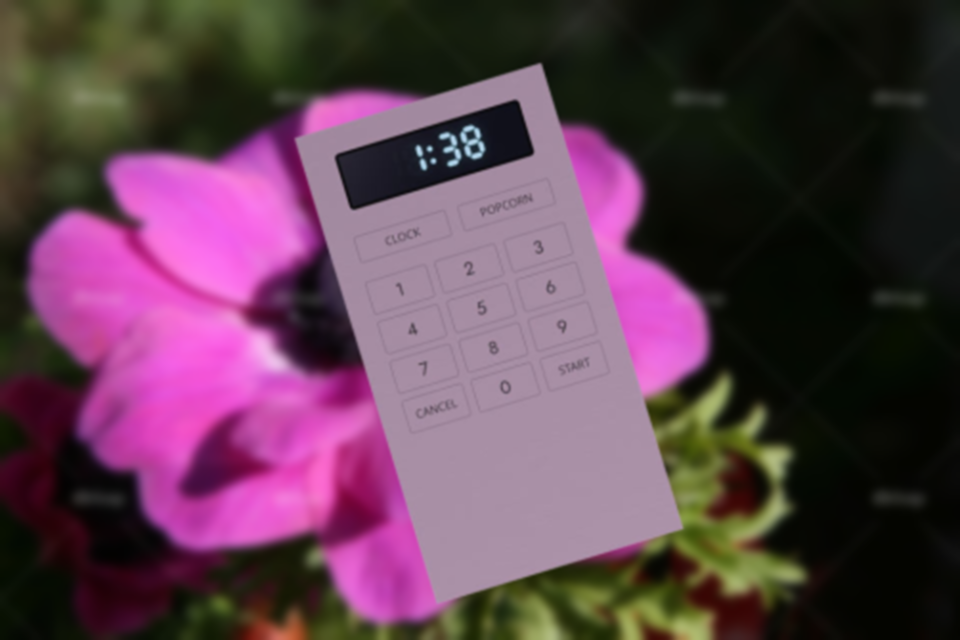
{"hour": 1, "minute": 38}
